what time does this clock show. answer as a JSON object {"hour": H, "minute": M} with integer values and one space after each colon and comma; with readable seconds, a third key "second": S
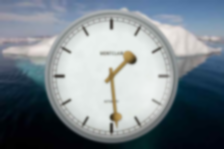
{"hour": 1, "minute": 29}
